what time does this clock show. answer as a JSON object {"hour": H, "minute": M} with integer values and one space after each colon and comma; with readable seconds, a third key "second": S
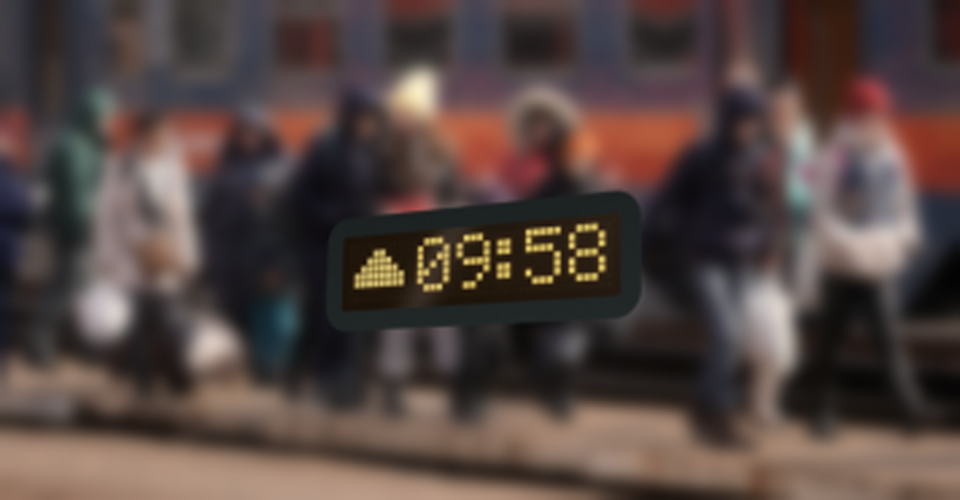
{"hour": 9, "minute": 58}
